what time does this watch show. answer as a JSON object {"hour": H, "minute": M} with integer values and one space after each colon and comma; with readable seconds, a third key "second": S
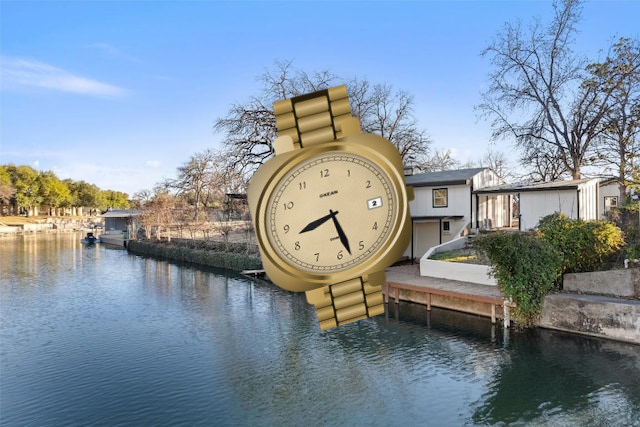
{"hour": 8, "minute": 28}
